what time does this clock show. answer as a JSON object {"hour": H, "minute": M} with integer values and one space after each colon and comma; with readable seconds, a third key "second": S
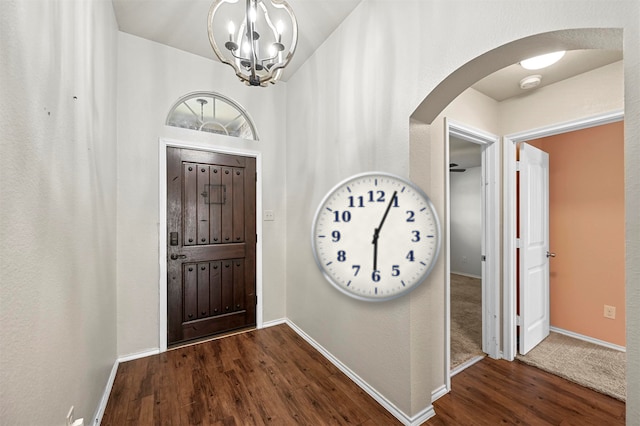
{"hour": 6, "minute": 4}
